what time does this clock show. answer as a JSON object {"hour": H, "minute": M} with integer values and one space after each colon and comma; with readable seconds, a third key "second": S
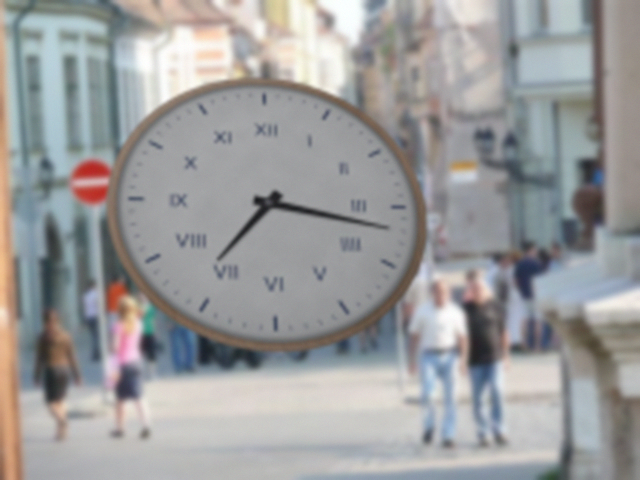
{"hour": 7, "minute": 17}
